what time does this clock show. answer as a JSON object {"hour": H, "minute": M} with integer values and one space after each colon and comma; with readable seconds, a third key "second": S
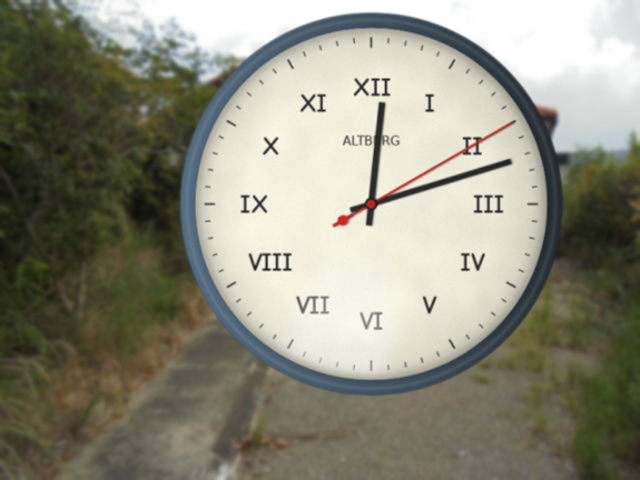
{"hour": 12, "minute": 12, "second": 10}
